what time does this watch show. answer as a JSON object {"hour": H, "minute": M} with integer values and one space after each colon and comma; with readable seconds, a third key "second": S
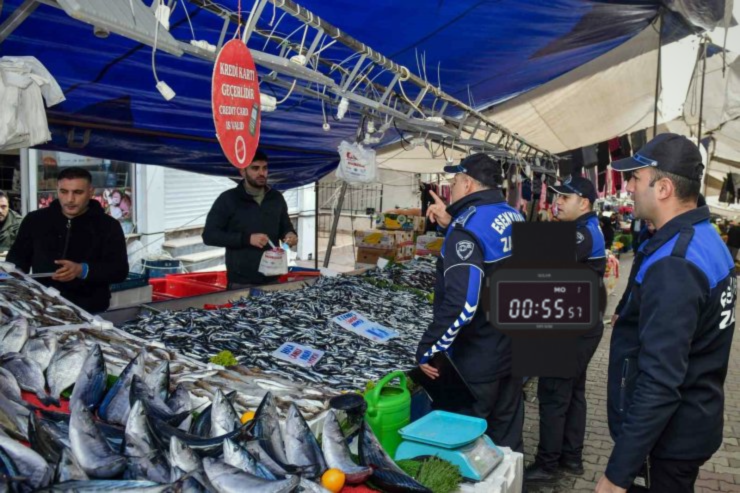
{"hour": 0, "minute": 55, "second": 57}
